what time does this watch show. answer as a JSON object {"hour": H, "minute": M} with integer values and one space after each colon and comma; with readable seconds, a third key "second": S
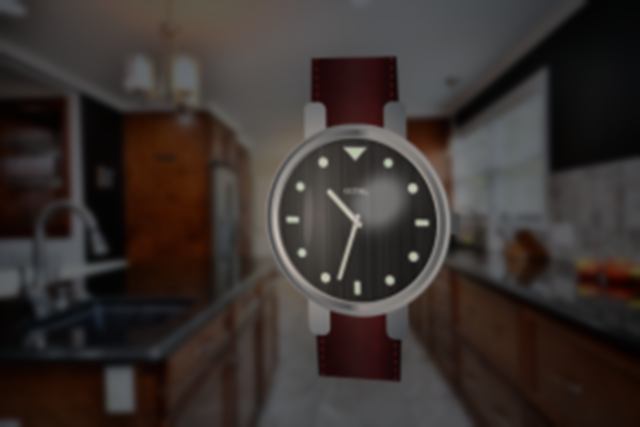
{"hour": 10, "minute": 33}
